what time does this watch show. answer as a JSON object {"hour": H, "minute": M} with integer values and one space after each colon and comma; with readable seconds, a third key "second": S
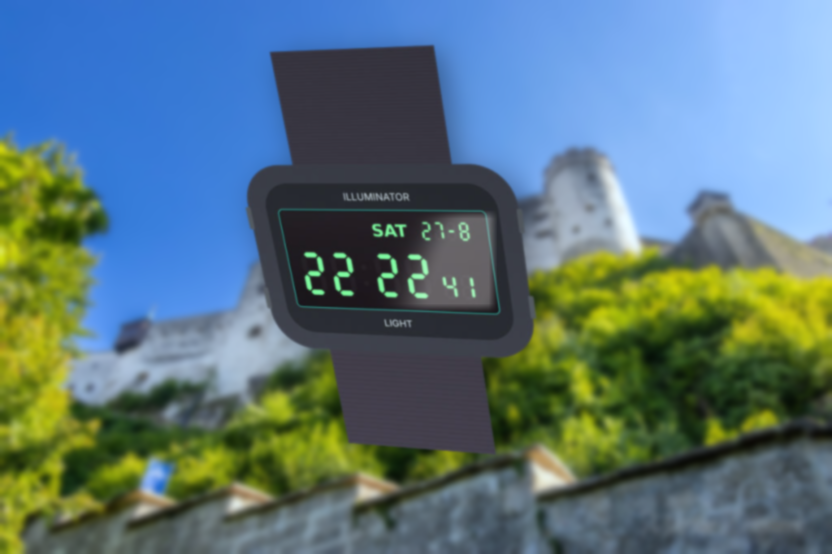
{"hour": 22, "minute": 22, "second": 41}
